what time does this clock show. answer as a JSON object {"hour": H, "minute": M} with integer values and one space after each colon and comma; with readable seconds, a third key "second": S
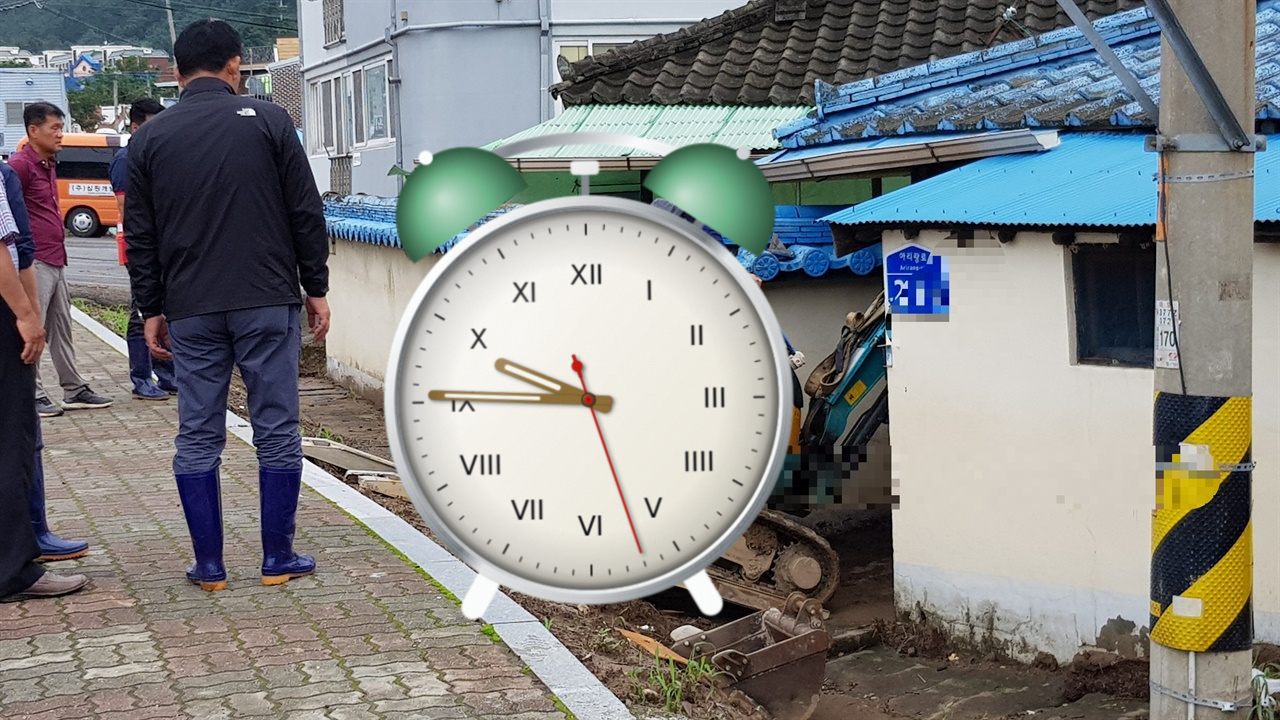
{"hour": 9, "minute": 45, "second": 27}
